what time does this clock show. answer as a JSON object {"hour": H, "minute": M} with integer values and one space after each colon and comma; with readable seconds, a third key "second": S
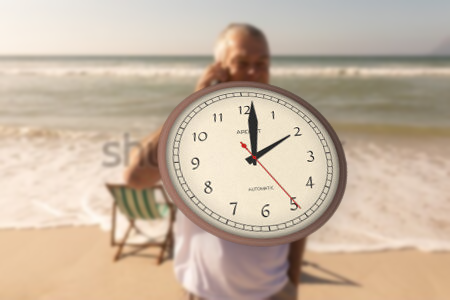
{"hour": 2, "minute": 1, "second": 25}
